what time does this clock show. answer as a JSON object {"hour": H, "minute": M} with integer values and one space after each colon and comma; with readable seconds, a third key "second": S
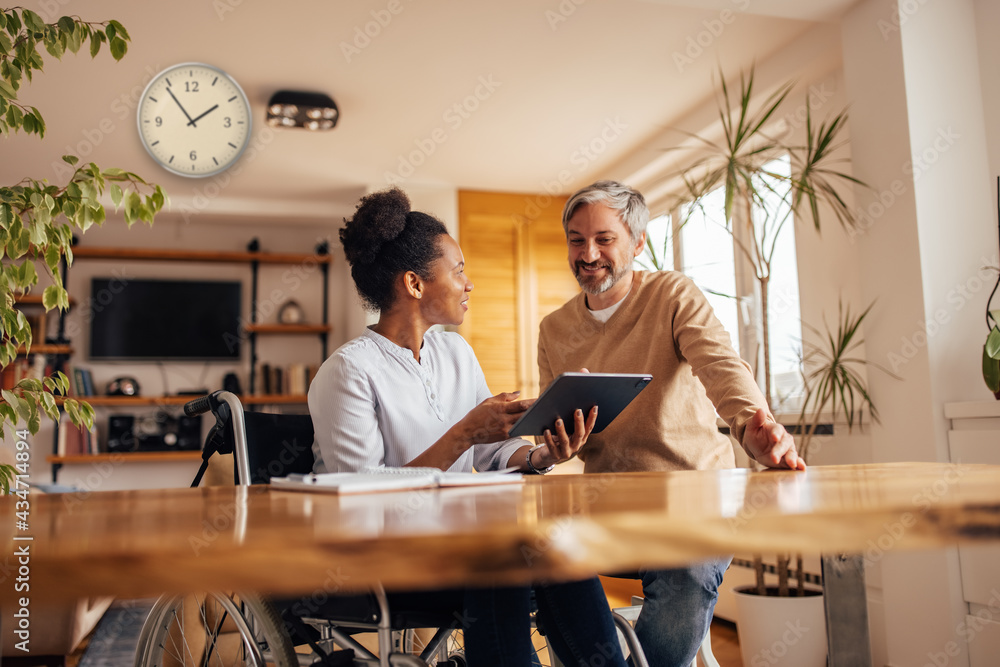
{"hour": 1, "minute": 54}
